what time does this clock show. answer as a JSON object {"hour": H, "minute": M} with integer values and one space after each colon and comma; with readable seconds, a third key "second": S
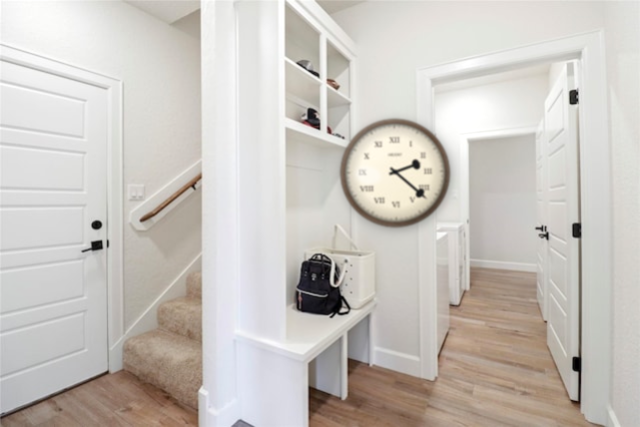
{"hour": 2, "minute": 22}
